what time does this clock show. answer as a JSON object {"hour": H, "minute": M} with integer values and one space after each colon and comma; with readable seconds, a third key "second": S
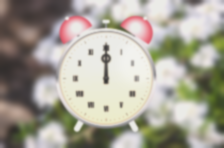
{"hour": 12, "minute": 0}
